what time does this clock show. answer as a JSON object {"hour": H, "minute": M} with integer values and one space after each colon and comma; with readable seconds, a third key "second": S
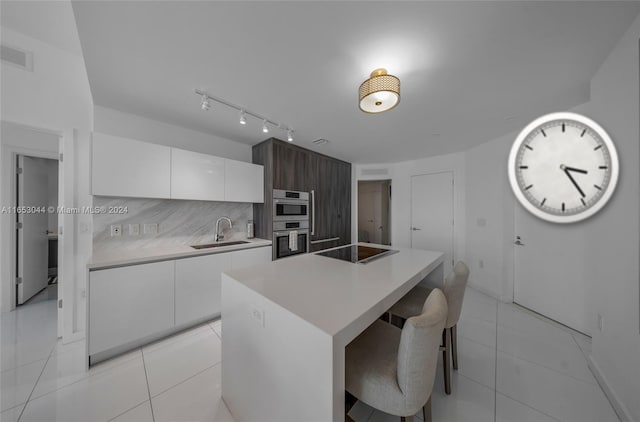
{"hour": 3, "minute": 24}
